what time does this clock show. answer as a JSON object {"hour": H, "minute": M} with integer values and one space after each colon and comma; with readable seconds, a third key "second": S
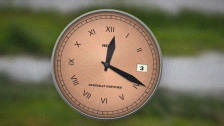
{"hour": 12, "minute": 19}
